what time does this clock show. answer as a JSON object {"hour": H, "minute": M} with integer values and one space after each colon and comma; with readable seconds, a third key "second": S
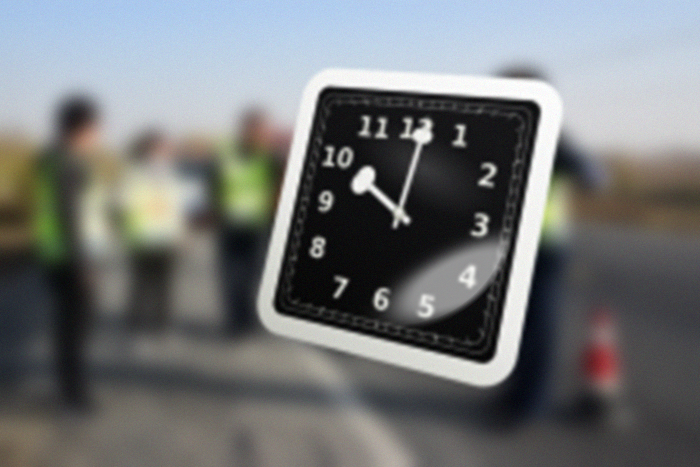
{"hour": 10, "minute": 1}
